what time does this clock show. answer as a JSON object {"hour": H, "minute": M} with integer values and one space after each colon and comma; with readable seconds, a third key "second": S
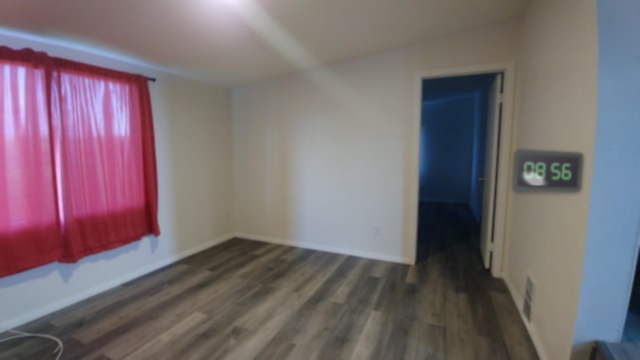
{"hour": 8, "minute": 56}
